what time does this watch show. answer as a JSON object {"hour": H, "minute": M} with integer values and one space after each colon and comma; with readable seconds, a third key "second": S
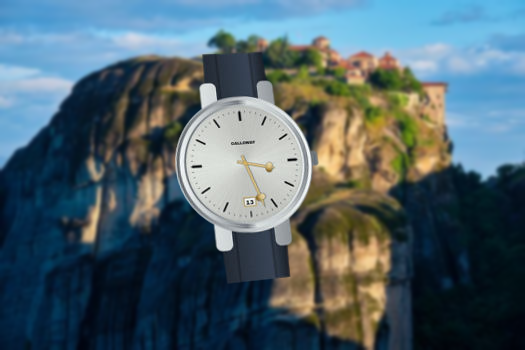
{"hour": 3, "minute": 27}
